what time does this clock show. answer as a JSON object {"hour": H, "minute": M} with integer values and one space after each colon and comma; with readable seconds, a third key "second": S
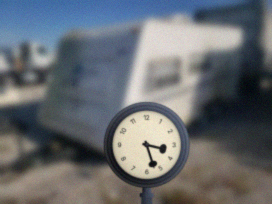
{"hour": 3, "minute": 27}
